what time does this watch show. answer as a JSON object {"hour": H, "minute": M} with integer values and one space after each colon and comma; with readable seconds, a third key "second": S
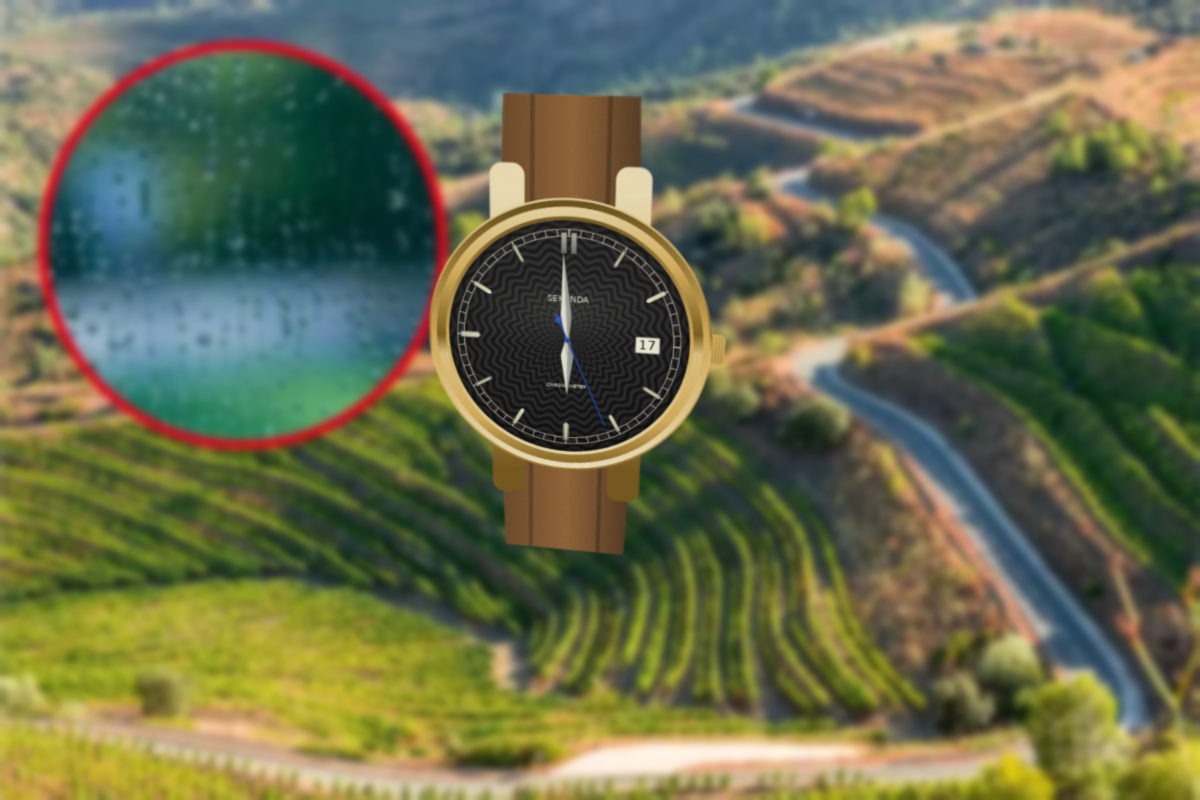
{"hour": 5, "minute": 59, "second": 26}
